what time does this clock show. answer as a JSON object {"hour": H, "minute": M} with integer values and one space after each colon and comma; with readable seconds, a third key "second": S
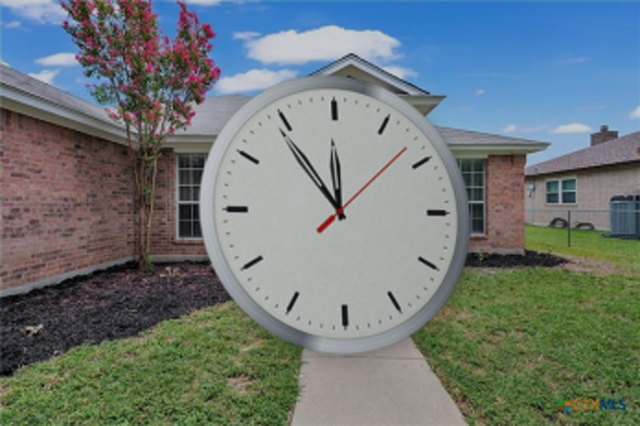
{"hour": 11, "minute": 54, "second": 8}
